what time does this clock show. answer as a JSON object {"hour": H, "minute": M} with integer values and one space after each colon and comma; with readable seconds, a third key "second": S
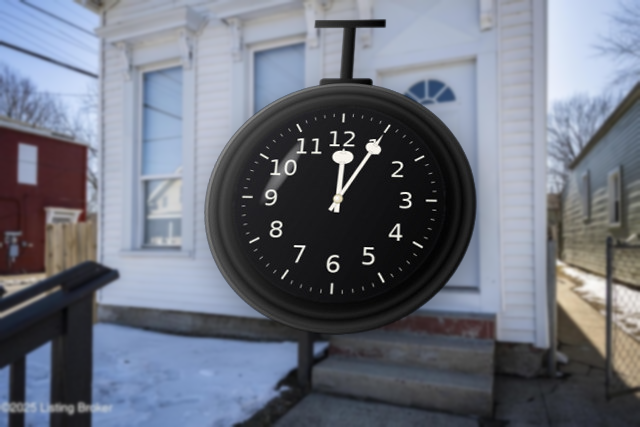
{"hour": 12, "minute": 5}
